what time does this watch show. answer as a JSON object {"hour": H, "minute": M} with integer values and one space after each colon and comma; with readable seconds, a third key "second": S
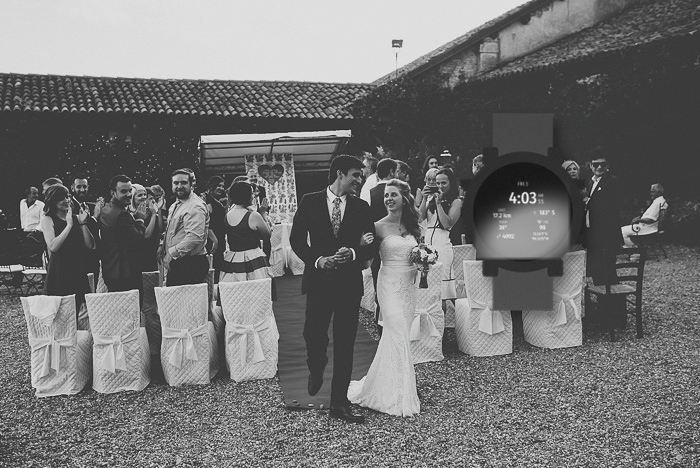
{"hour": 4, "minute": 3}
